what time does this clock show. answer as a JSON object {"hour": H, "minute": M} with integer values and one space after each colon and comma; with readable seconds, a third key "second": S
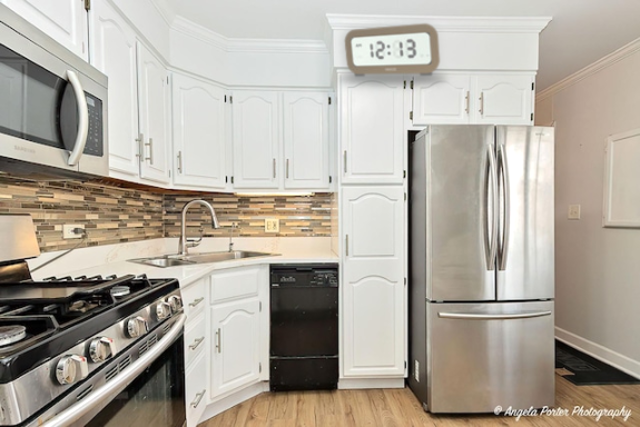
{"hour": 12, "minute": 13}
